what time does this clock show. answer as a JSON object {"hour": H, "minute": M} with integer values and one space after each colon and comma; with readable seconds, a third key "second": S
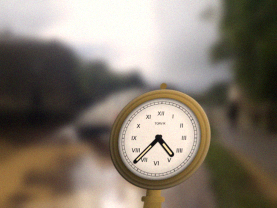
{"hour": 4, "minute": 37}
